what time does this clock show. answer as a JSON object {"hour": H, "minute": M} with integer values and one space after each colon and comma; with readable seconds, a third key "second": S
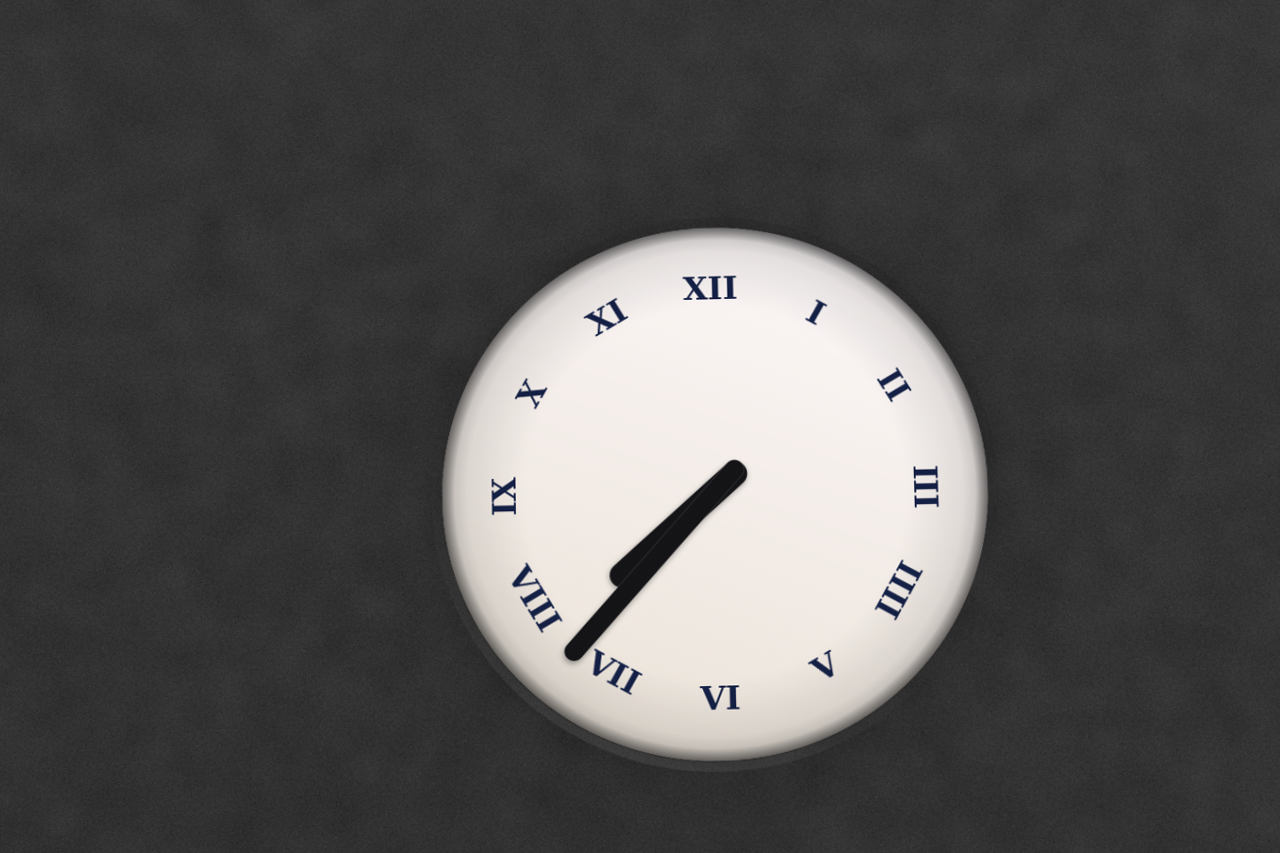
{"hour": 7, "minute": 37}
